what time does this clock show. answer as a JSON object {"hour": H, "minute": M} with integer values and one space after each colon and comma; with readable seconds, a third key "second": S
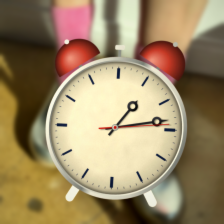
{"hour": 1, "minute": 13, "second": 14}
